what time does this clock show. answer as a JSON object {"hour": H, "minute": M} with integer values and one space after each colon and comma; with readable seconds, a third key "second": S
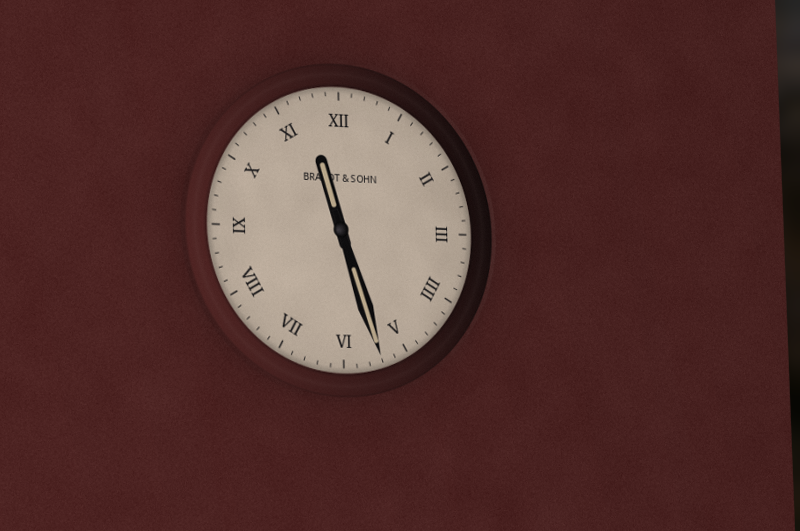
{"hour": 11, "minute": 27}
